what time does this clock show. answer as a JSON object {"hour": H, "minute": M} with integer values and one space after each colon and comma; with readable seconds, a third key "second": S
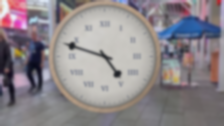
{"hour": 4, "minute": 48}
